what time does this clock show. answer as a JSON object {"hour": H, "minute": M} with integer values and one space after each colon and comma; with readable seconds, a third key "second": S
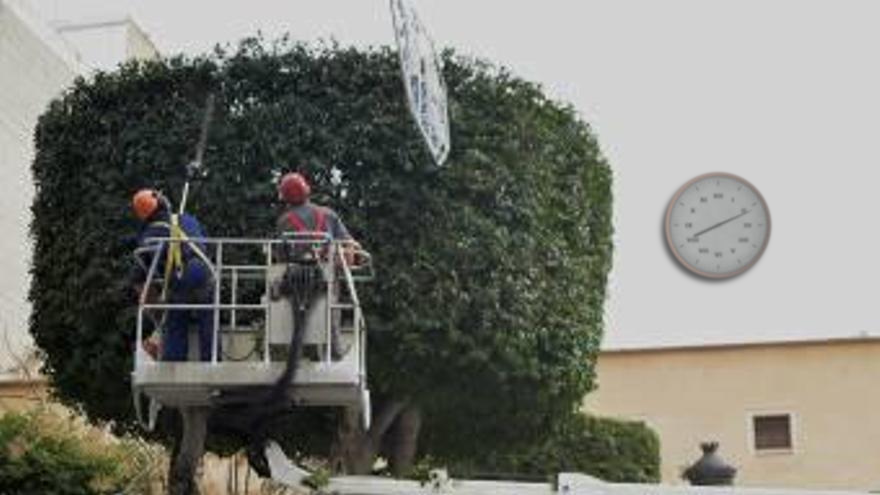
{"hour": 8, "minute": 11}
